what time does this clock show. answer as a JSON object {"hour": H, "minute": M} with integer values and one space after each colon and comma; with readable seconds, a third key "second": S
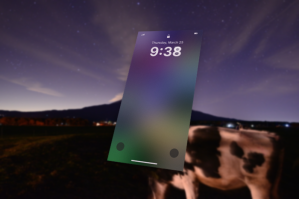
{"hour": 9, "minute": 38}
